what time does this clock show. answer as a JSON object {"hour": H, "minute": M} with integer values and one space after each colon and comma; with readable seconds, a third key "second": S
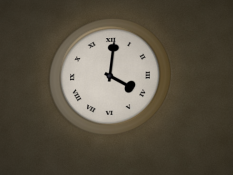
{"hour": 4, "minute": 1}
